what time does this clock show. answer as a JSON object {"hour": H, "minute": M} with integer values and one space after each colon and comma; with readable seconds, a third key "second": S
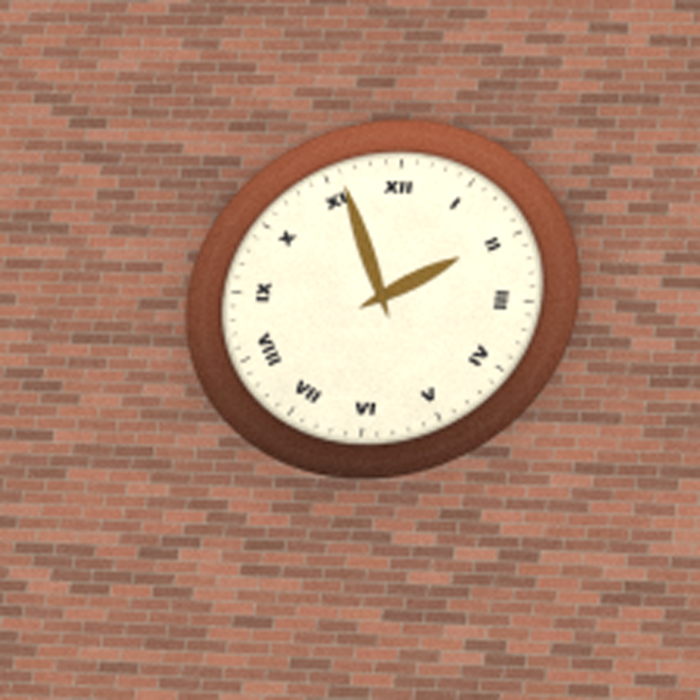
{"hour": 1, "minute": 56}
